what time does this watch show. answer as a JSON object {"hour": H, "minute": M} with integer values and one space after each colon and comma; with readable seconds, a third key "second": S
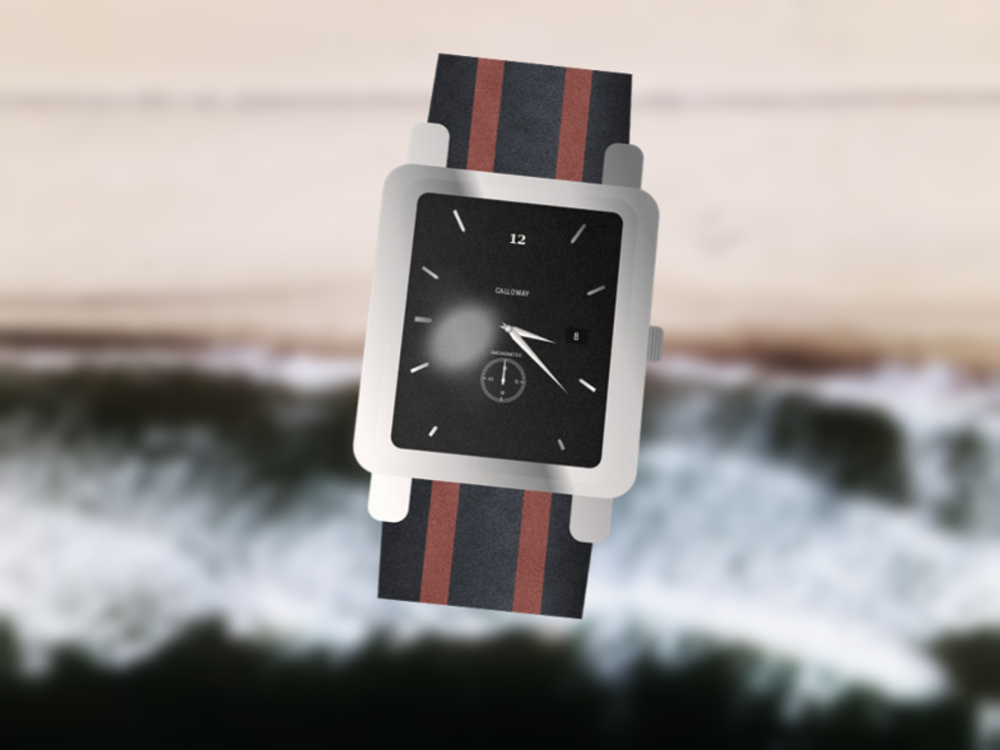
{"hour": 3, "minute": 22}
